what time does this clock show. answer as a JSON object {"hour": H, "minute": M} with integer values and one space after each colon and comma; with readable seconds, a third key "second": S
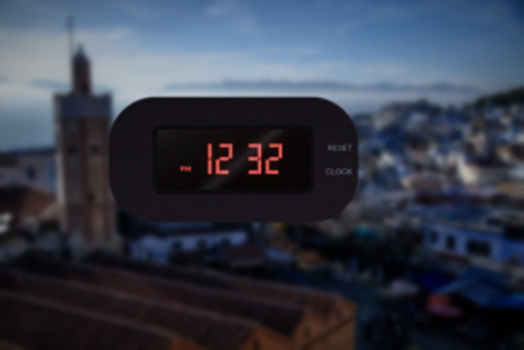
{"hour": 12, "minute": 32}
